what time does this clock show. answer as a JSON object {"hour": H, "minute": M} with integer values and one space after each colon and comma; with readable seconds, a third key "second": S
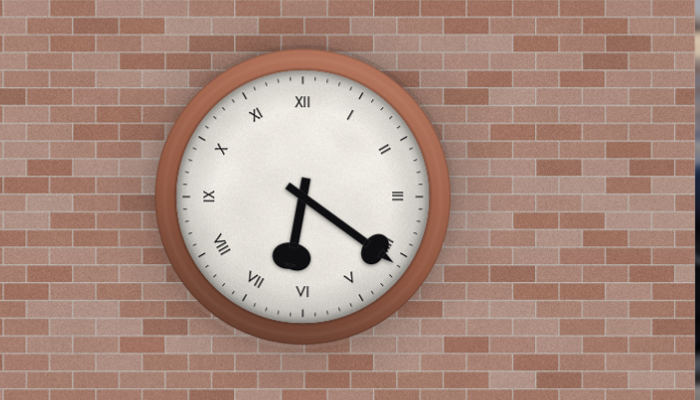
{"hour": 6, "minute": 21}
